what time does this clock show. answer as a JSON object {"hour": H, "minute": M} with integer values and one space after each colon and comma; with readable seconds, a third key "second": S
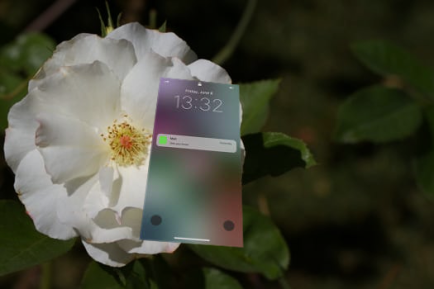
{"hour": 13, "minute": 32}
